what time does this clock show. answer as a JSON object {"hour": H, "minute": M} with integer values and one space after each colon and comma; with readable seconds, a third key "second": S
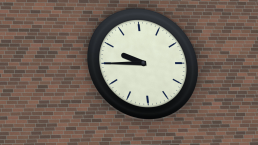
{"hour": 9, "minute": 45}
